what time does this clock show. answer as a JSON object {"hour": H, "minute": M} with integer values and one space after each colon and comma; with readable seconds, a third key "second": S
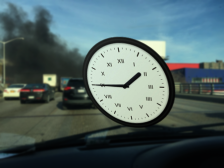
{"hour": 1, "minute": 45}
